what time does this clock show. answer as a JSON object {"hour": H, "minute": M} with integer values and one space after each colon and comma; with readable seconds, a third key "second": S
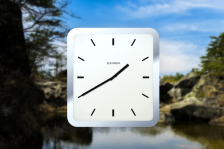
{"hour": 1, "minute": 40}
